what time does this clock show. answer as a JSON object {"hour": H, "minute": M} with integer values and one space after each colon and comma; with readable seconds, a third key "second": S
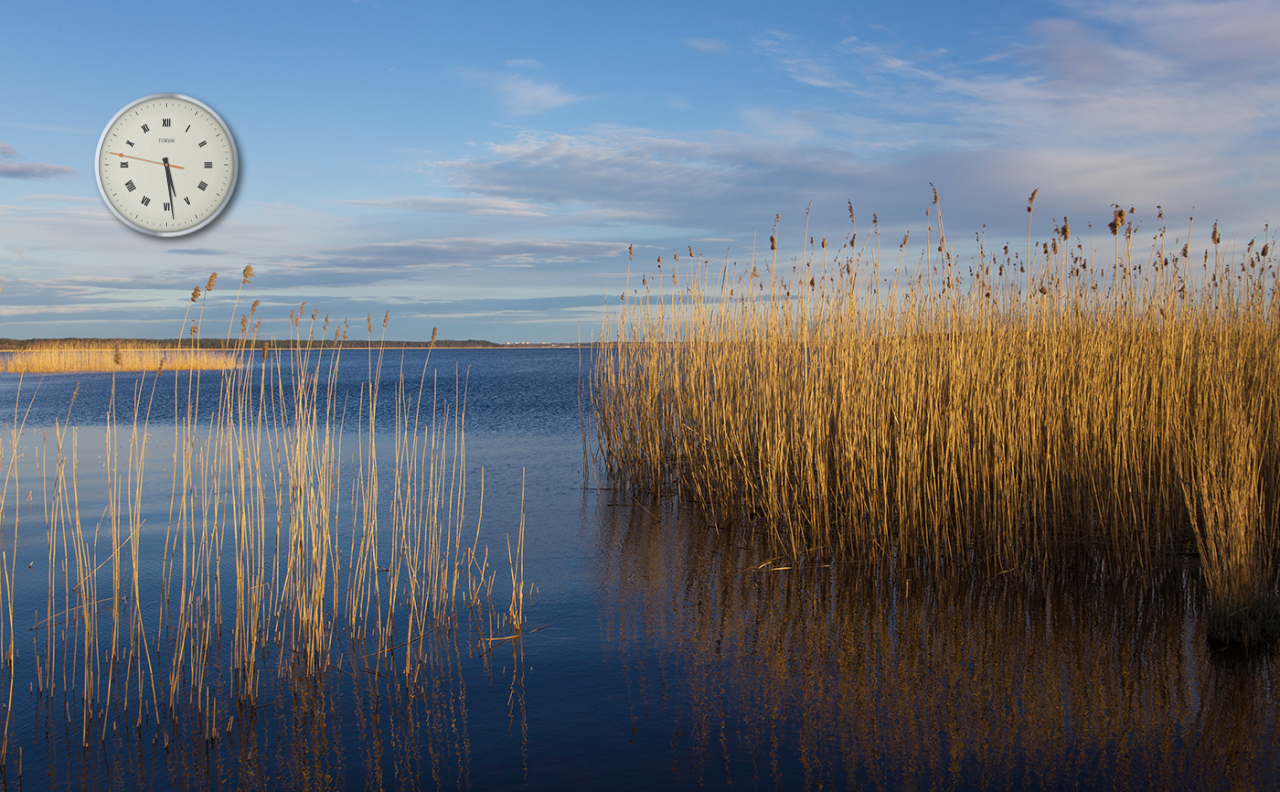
{"hour": 5, "minute": 28, "second": 47}
